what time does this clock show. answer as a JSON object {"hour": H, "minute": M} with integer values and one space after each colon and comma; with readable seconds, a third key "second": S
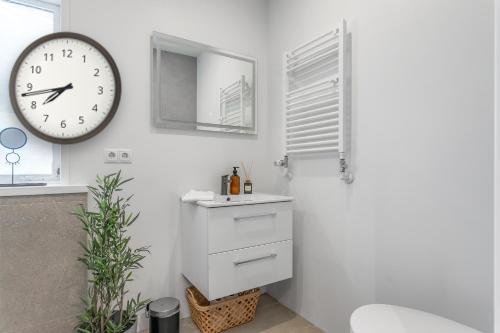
{"hour": 7, "minute": 43}
